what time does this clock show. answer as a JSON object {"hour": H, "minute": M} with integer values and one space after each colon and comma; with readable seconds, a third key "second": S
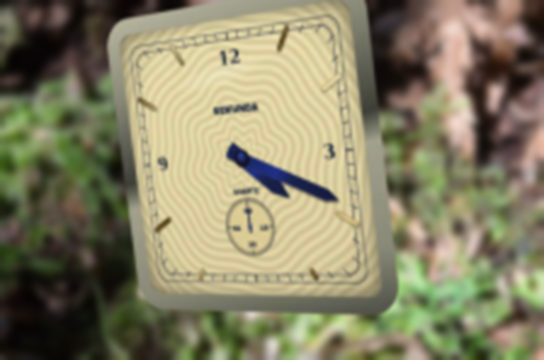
{"hour": 4, "minute": 19}
